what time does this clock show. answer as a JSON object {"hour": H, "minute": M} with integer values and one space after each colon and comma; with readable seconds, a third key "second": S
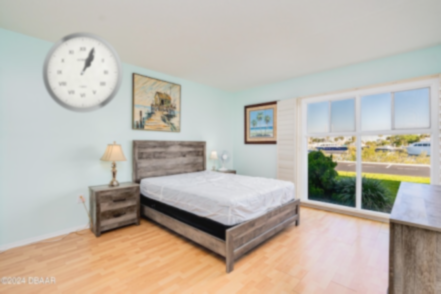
{"hour": 1, "minute": 4}
